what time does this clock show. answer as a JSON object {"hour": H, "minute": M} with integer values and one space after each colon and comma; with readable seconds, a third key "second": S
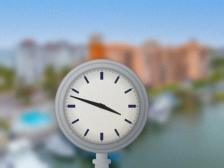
{"hour": 3, "minute": 48}
